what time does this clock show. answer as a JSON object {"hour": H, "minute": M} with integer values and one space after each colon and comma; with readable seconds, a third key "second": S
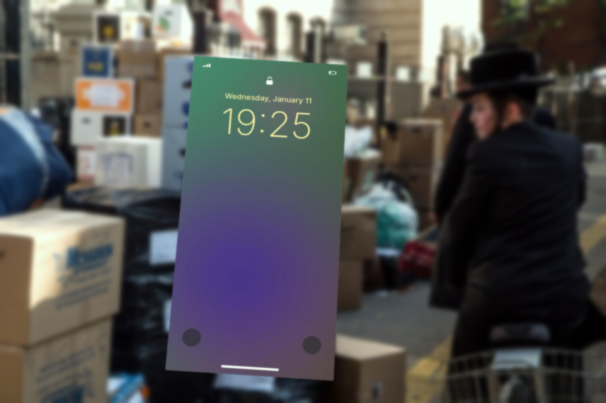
{"hour": 19, "minute": 25}
